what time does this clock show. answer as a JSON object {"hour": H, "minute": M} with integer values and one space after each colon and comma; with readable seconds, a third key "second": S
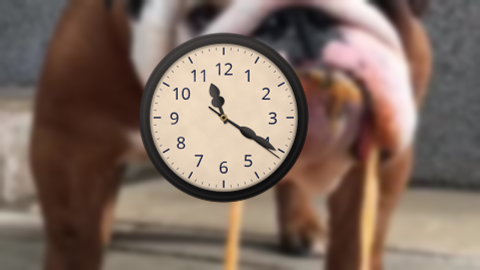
{"hour": 11, "minute": 20, "second": 21}
